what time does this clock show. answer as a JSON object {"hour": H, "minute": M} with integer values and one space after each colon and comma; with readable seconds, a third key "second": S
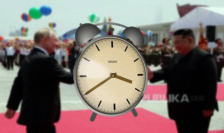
{"hour": 3, "minute": 40}
